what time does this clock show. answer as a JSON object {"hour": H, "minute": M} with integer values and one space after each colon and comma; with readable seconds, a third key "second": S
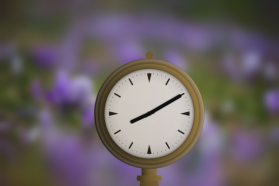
{"hour": 8, "minute": 10}
